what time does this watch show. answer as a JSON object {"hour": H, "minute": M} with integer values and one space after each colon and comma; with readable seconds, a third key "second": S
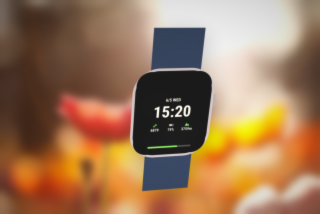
{"hour": 15, "minute": 20}
